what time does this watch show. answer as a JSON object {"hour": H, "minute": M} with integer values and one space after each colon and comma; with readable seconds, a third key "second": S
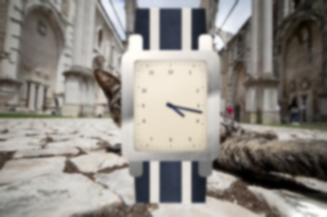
{"hour": 4, "minute": 17}
